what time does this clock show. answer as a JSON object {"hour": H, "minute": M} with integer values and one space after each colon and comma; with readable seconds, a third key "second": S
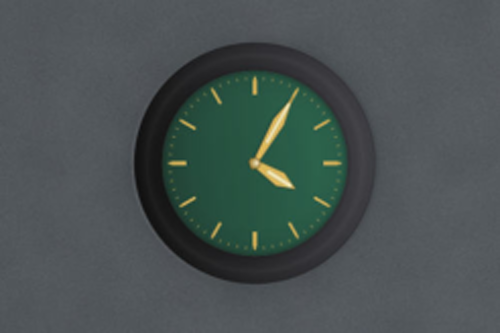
{"hour": 4, "minute": 5}
